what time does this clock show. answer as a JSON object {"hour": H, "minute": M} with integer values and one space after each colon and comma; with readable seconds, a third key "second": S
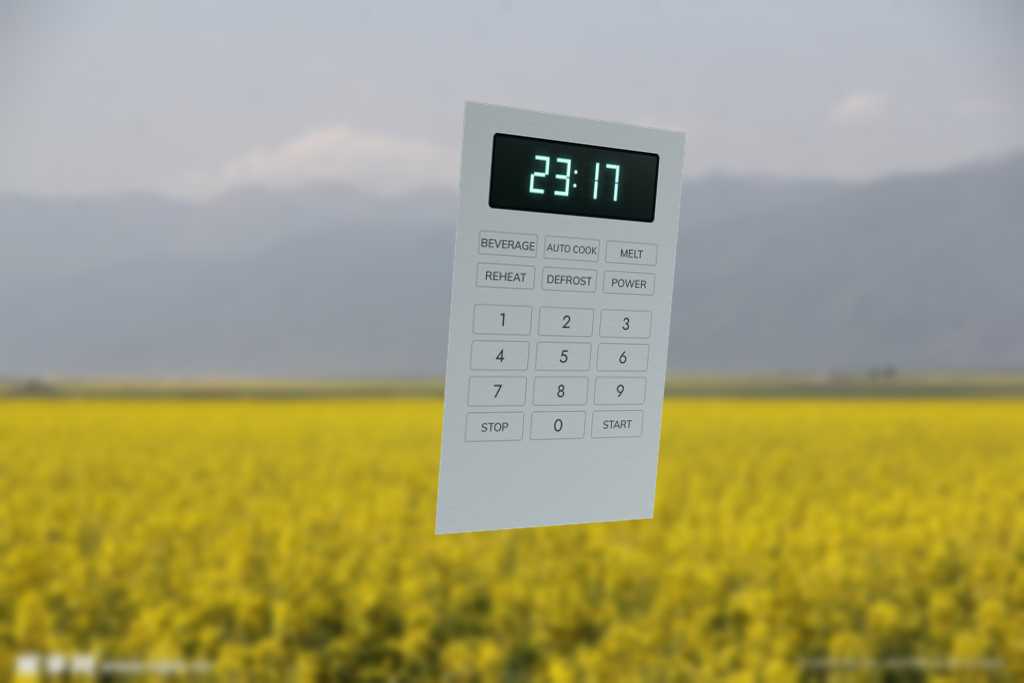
{"hour": 23, "minute": 17}
